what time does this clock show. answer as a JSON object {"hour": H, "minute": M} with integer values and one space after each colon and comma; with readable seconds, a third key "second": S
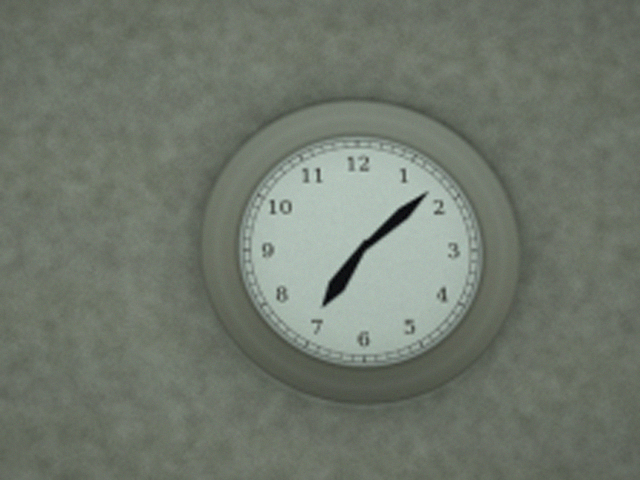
{"hour": 7, "minute": 8}
